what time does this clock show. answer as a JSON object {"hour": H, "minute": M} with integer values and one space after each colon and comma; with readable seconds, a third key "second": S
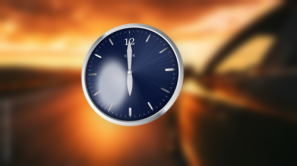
{"hour": 6, "minute": 0}
